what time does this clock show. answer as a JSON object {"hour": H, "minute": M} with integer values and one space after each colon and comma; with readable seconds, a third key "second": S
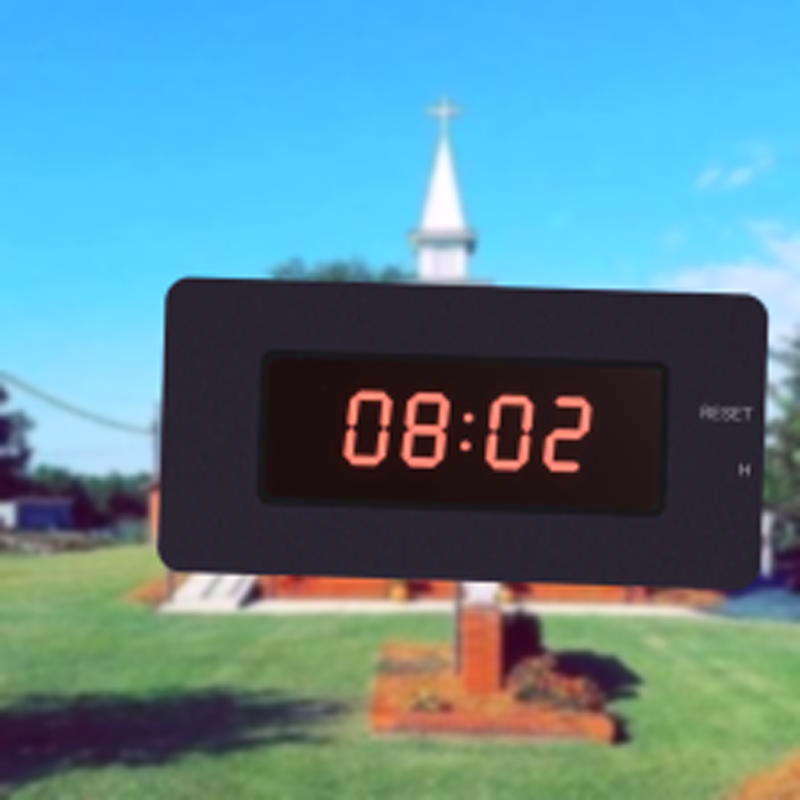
{"hour": 8, "minute": 2}
